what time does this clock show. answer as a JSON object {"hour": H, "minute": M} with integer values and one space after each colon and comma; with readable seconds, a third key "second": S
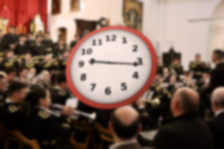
{"hour": 9, "minute": 16}
